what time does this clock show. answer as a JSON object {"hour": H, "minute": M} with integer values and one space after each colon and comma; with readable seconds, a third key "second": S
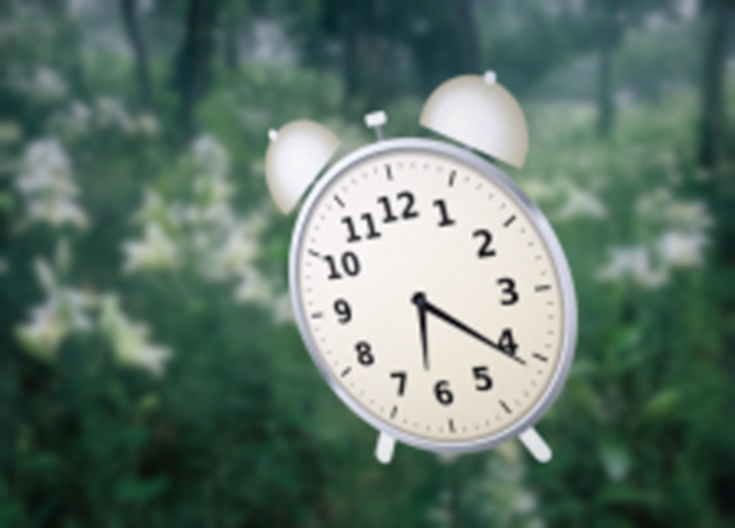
{"hour": 6, "minute": 21}
